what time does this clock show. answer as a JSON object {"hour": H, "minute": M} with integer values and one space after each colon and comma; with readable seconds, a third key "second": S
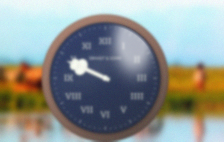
{"hour": 9, "minute": 49}
